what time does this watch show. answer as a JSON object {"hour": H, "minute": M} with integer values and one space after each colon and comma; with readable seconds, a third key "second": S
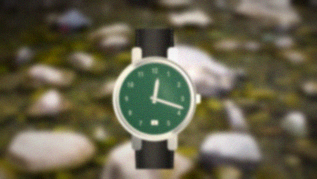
{"hour": 12, "minute": 18}
